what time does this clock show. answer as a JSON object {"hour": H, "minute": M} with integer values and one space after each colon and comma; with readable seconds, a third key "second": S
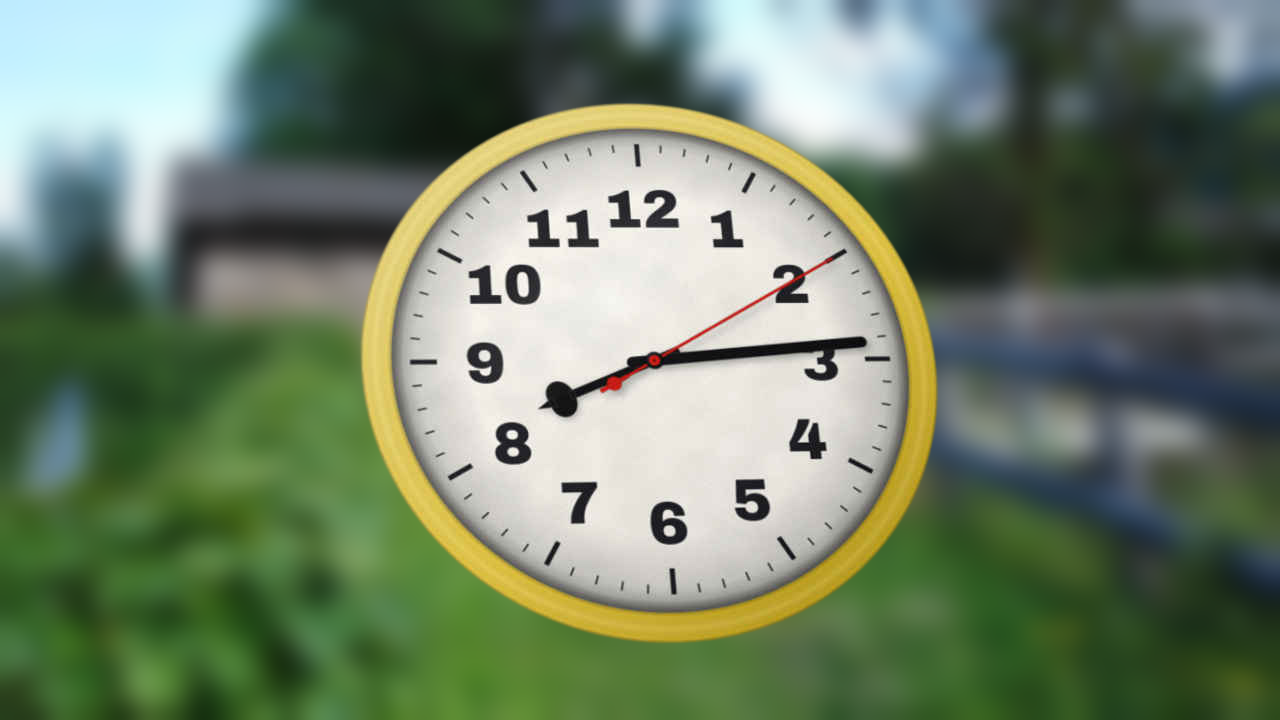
{"hour": 8, "minute": 14, "second": 10}
